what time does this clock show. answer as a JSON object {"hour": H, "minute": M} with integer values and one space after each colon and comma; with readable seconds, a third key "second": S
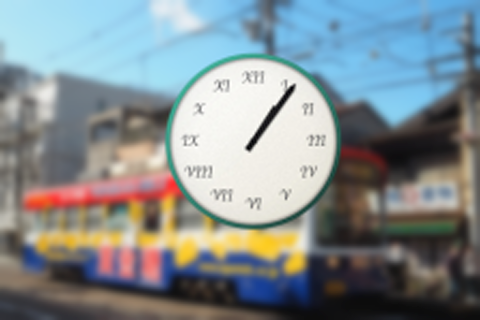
{"hour": 1, "minute": 6}
